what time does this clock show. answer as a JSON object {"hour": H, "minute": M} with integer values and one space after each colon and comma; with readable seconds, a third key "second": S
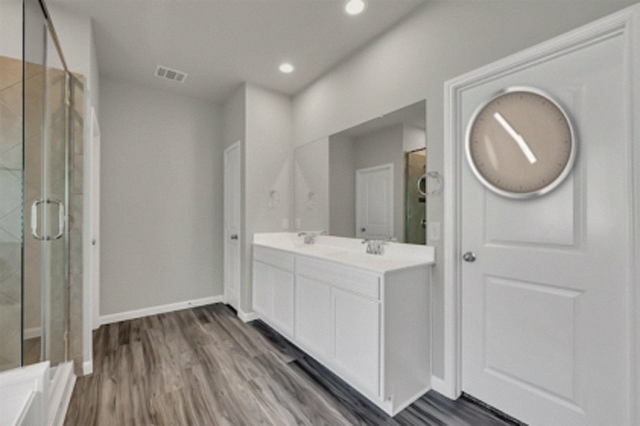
{"hour": 4, "minute": 53}
